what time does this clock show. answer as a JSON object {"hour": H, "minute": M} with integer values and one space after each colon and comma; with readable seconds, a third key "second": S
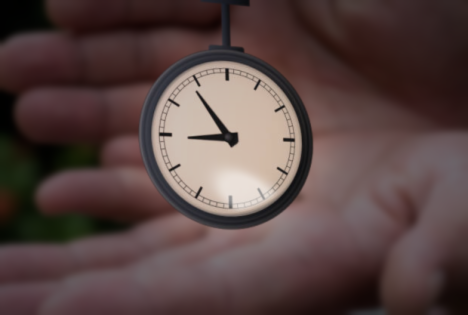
{"hour": 8, "minute": 54}
